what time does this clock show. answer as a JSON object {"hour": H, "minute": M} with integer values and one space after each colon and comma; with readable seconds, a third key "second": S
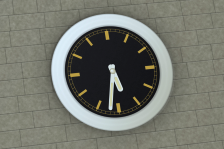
{"hour": 5, "minute": 32}
